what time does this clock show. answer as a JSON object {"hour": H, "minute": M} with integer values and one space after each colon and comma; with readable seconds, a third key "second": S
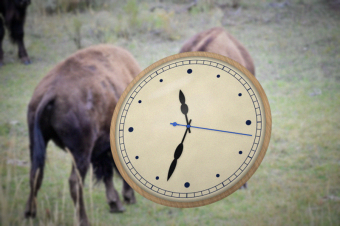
{"hour": 11, "minute": 33, "second": 17}
